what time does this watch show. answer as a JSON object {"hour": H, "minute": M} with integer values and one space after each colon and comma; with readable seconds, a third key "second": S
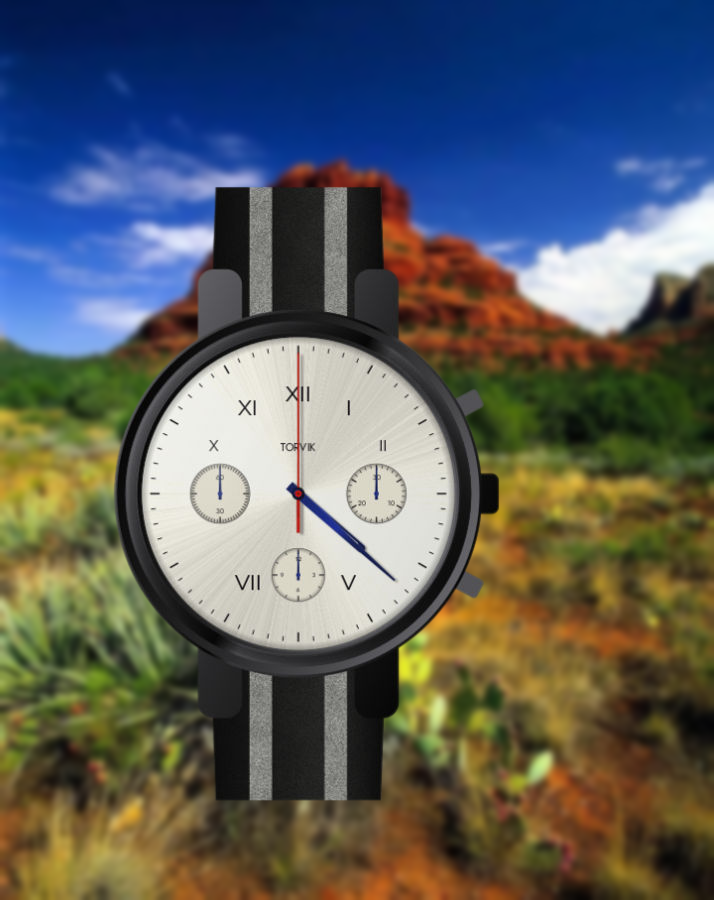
{"hour": 4, "minute": 22}
